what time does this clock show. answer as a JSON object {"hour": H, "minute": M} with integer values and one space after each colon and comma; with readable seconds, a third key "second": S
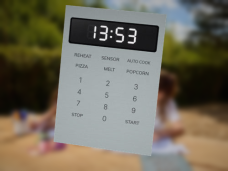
{"hour": 13, "minute": 53}
